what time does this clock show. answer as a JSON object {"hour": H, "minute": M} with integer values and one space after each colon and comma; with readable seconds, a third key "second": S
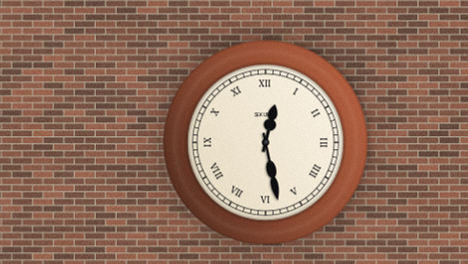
{"hour": 12, "minute": 28}
